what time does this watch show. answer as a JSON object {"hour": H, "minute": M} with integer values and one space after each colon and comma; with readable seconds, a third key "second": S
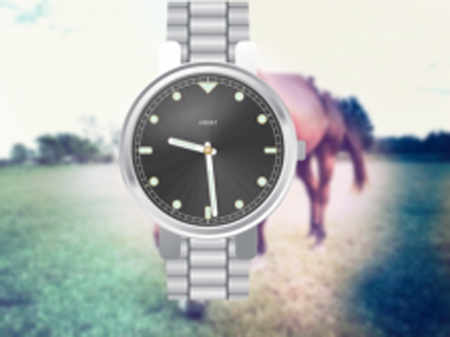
{"hour": 9, "minute": 29}
